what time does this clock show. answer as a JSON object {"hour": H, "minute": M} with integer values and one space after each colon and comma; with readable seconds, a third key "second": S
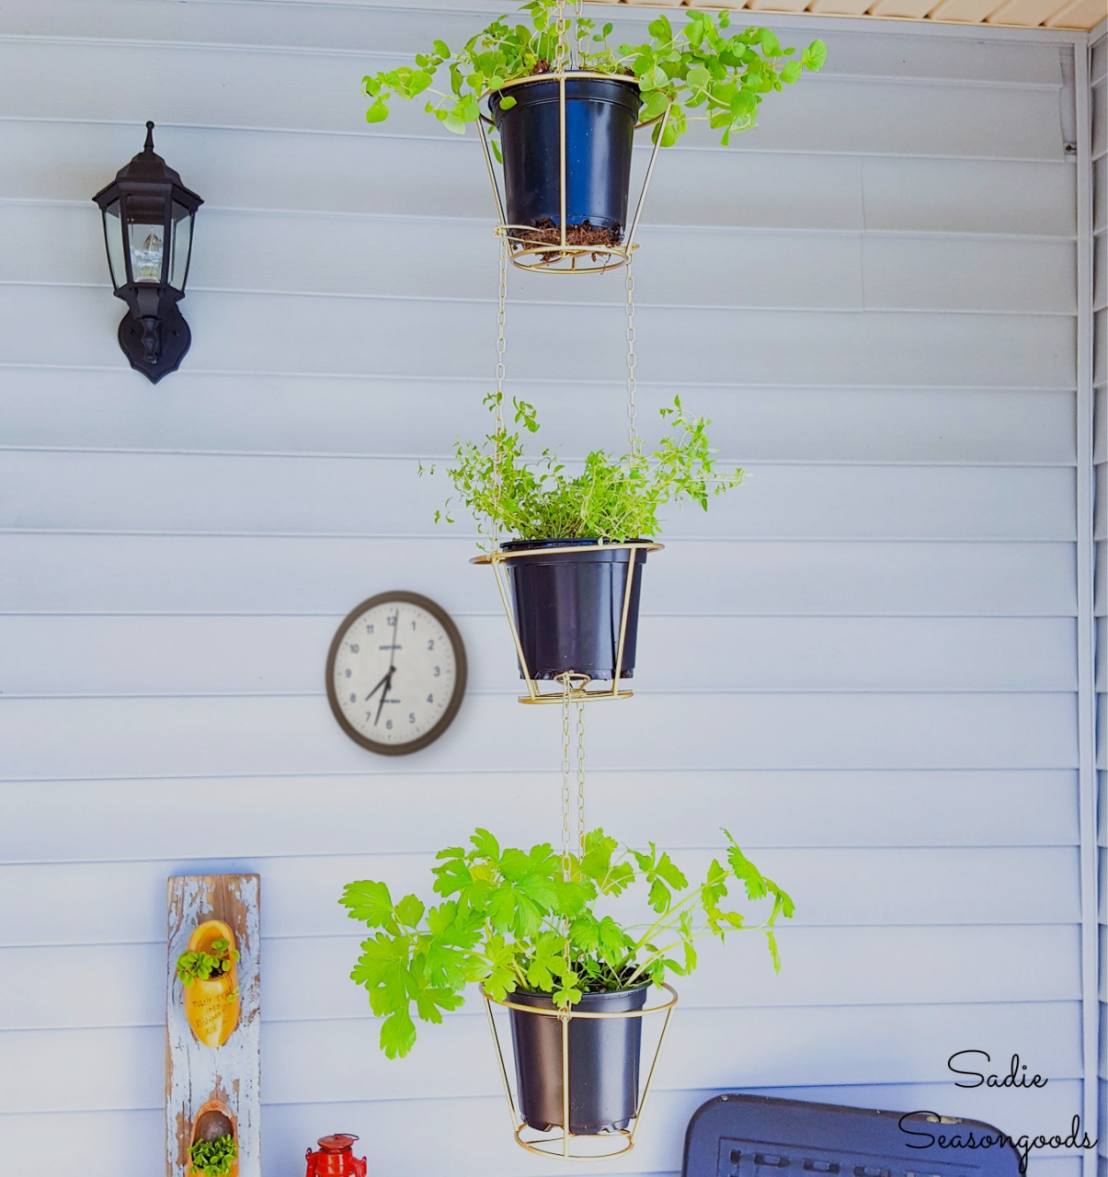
{"hour": 7, "minute": 33, "second": 1}
